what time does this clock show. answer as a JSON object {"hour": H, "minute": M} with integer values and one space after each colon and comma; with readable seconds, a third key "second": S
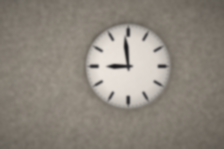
{"hour": 8, "minute": 59}
